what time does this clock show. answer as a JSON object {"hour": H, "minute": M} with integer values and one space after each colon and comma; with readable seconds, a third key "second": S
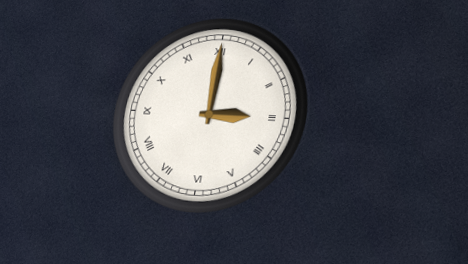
{"hour": 3, "minute": 0}
